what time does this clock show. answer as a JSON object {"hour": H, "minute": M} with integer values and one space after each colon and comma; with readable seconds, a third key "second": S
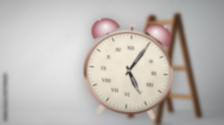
{"hour": 5, "minute": 5}
